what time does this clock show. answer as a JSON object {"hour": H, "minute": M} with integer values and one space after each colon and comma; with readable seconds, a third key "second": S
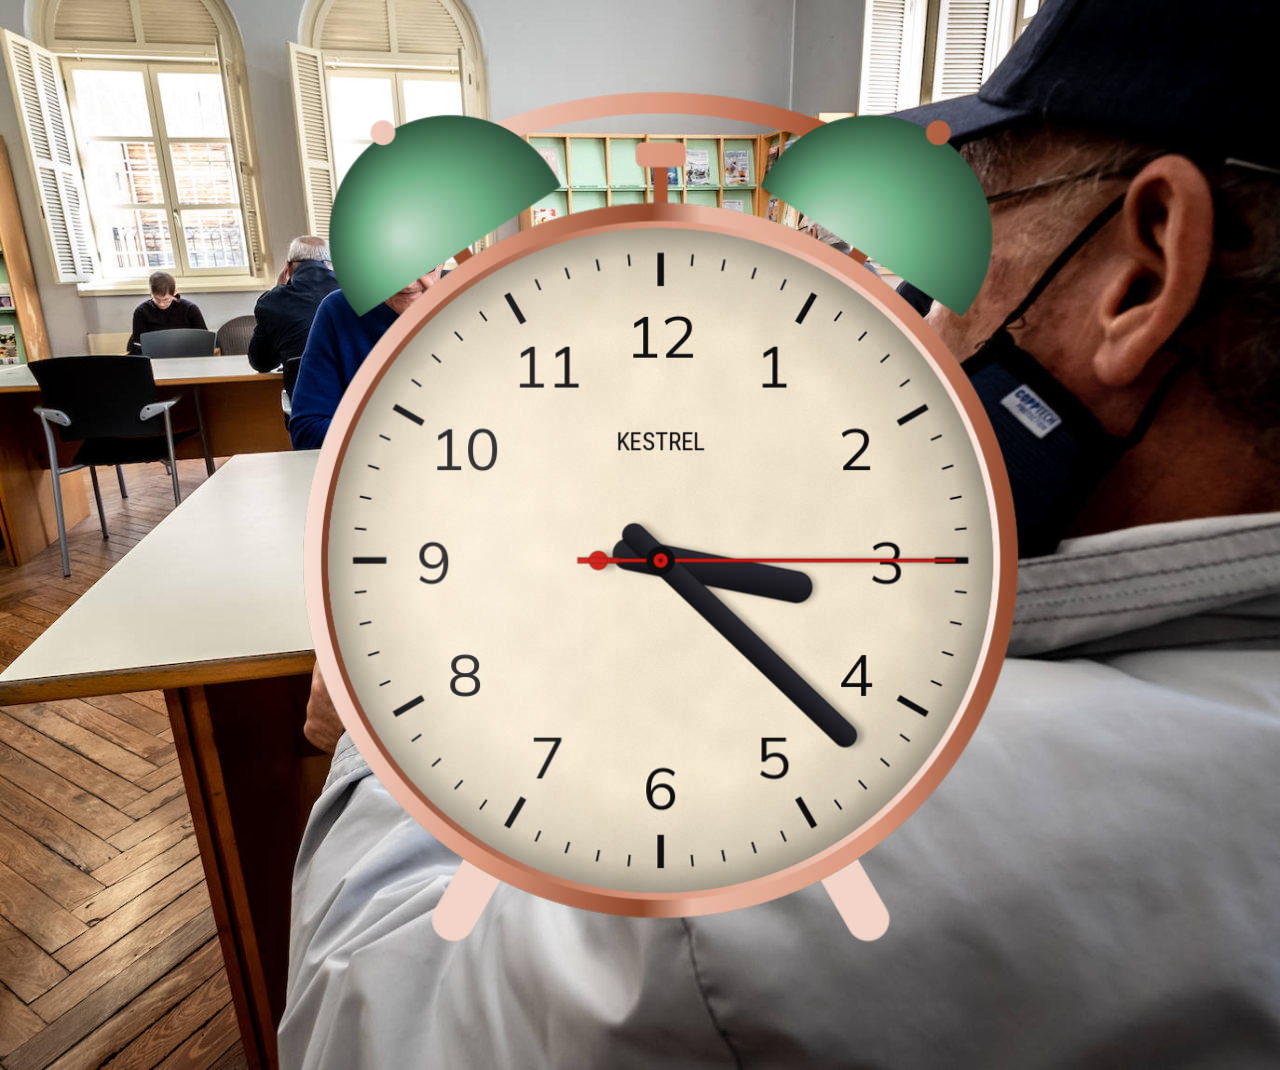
{"hour": 3, "minute": 22, "second": 15}
